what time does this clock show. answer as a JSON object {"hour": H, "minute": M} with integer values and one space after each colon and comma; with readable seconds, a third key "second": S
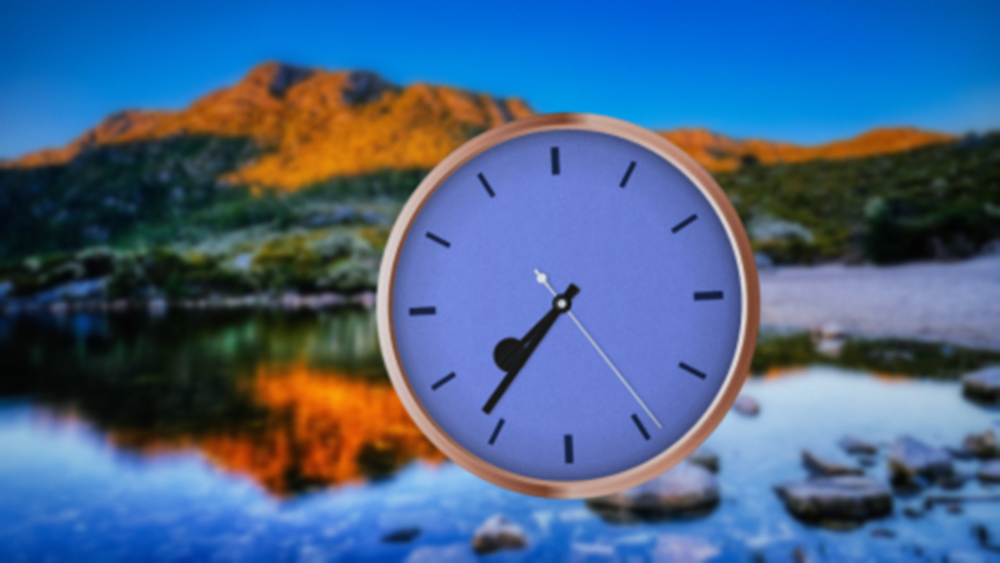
{"hour": 7, "minute": 36, "second": 24}
